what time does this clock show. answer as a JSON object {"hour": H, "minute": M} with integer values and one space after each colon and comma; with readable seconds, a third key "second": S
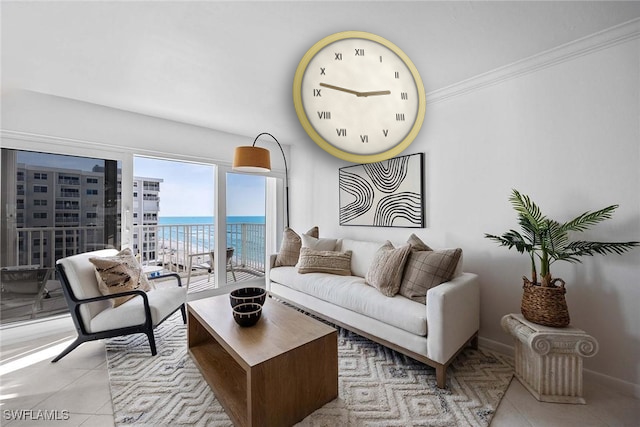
{"hour": 2, "minute": 47}
